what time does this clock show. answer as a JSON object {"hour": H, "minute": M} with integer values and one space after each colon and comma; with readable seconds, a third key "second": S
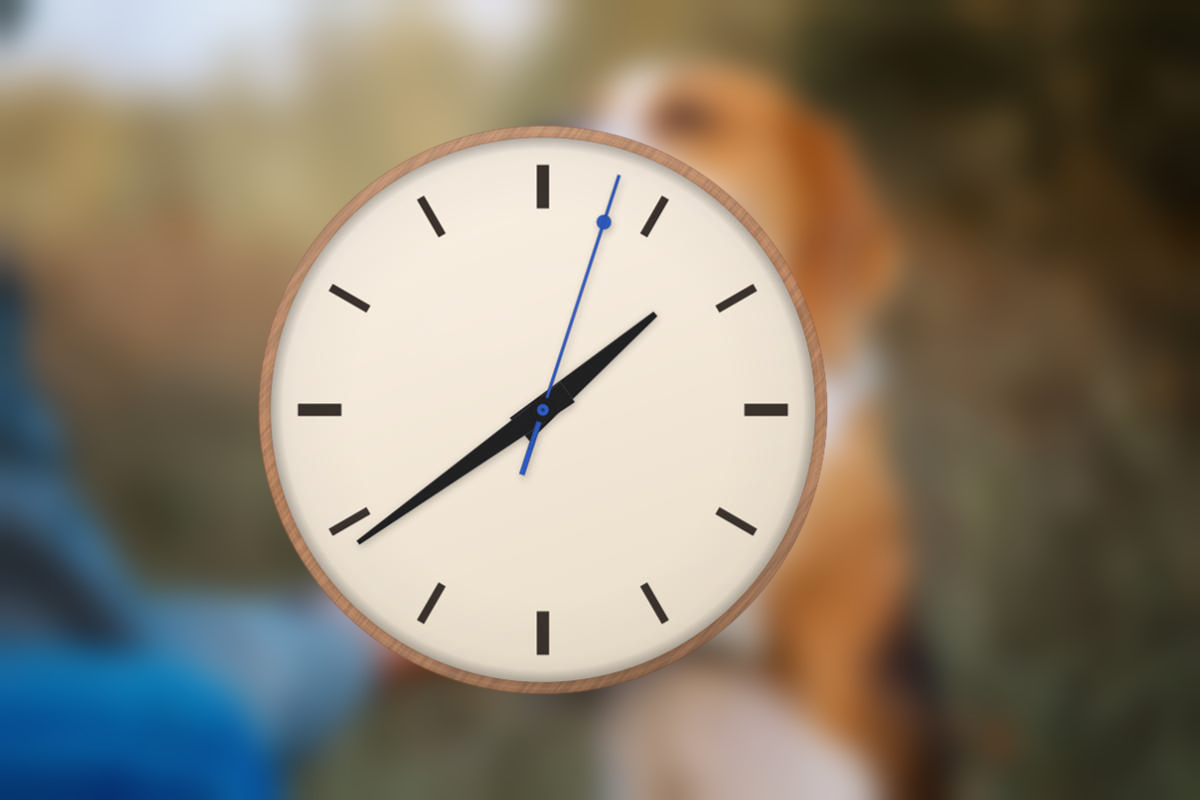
{"hour": 1, "minute": 39, "second": 3}
